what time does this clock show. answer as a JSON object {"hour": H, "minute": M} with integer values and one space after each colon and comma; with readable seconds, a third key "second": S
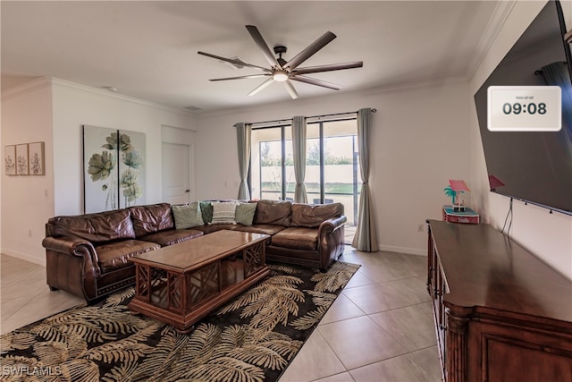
{"hour": 9, "minute": 8}
